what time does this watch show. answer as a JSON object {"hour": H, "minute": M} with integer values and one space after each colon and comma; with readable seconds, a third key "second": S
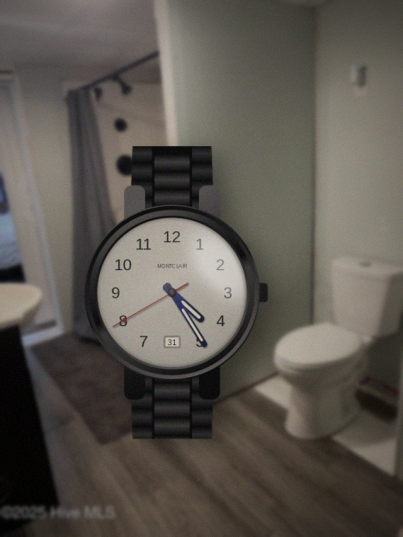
{"hour": 4, "minute": 24, "second": 40}
